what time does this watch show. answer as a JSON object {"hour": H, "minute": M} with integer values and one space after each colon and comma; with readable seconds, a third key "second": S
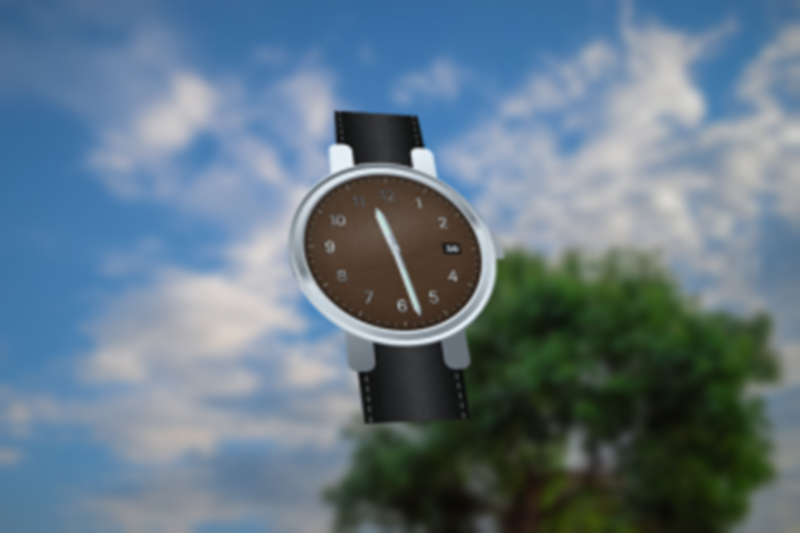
{"hour": 11, "minute": 28}
